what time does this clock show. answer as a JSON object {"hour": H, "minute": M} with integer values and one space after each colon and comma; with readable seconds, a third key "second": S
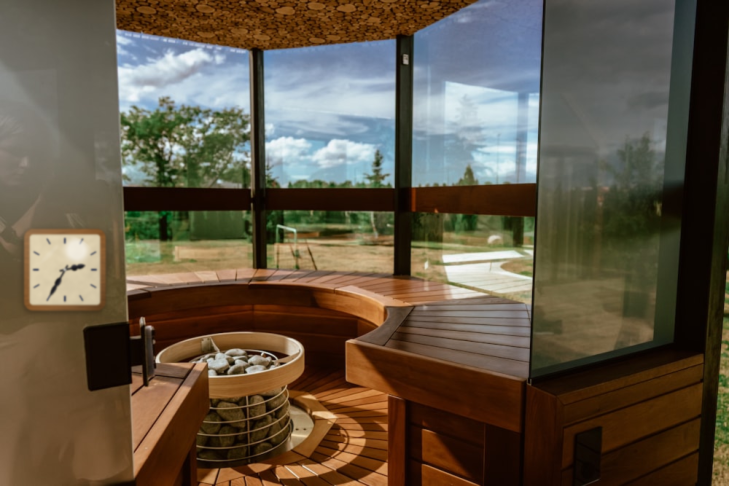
{"hour": 2, "minute": 35}
